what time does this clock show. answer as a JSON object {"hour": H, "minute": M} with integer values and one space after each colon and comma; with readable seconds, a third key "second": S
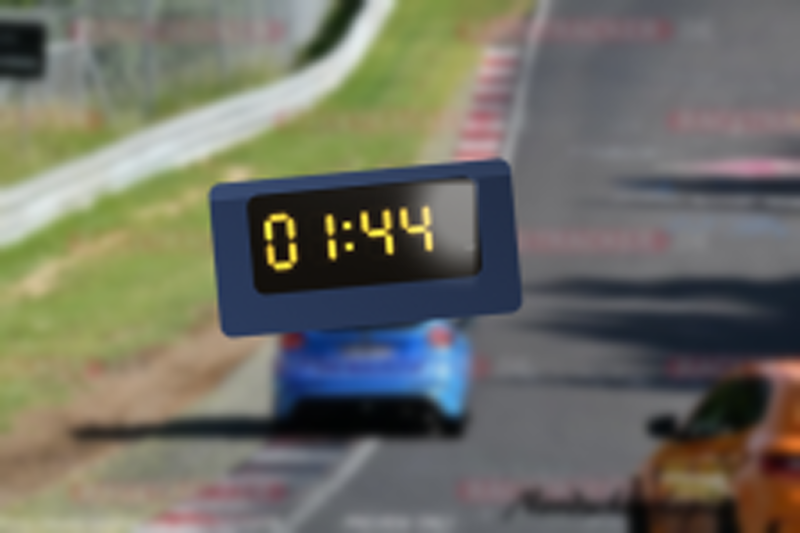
{"hour": 1, "minute": 44}
